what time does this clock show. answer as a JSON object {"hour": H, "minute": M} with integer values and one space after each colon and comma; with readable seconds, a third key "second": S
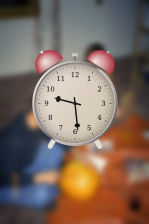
{"hour": 9, "minute": 29}
